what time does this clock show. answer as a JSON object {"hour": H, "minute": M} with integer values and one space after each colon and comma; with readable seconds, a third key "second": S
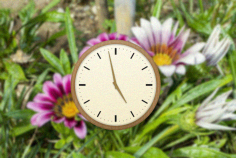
{"hour": 4, "minute": 58}
